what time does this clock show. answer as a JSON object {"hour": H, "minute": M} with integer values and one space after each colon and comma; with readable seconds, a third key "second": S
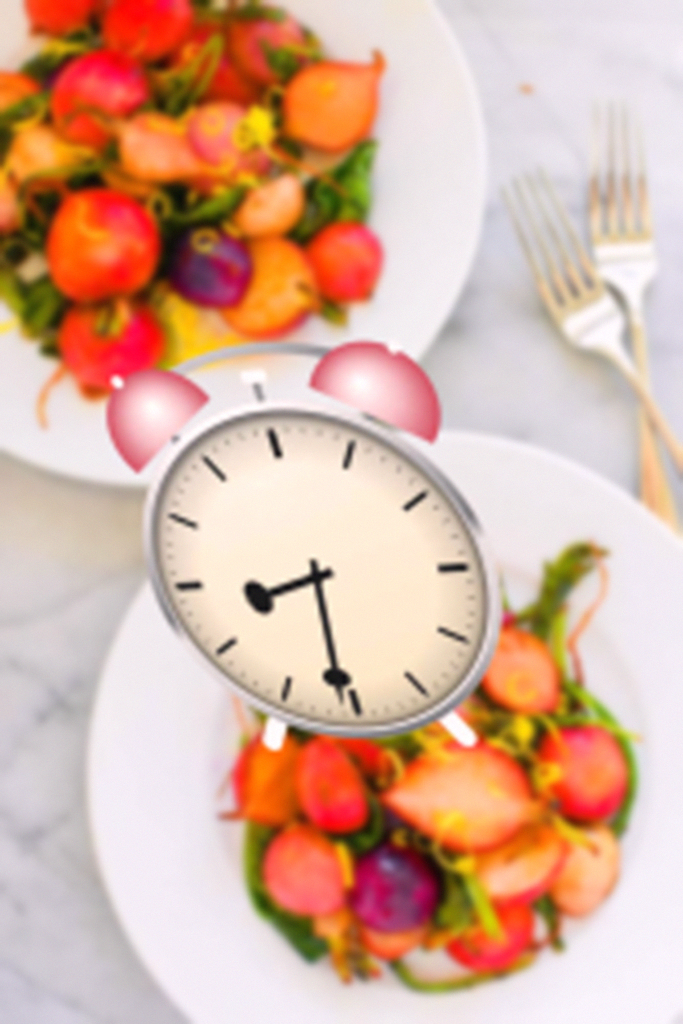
{"hour": 8, "minute": 31}
